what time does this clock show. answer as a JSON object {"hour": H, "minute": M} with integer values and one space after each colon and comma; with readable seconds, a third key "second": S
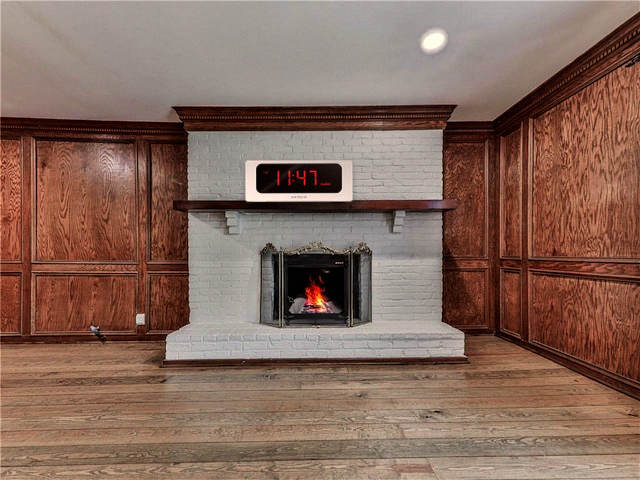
{"hour": 11, "minute": 47}
